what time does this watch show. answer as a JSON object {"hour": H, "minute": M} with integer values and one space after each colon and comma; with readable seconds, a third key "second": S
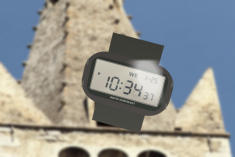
{"hour": 10, "minute": 34, "second": 37}
